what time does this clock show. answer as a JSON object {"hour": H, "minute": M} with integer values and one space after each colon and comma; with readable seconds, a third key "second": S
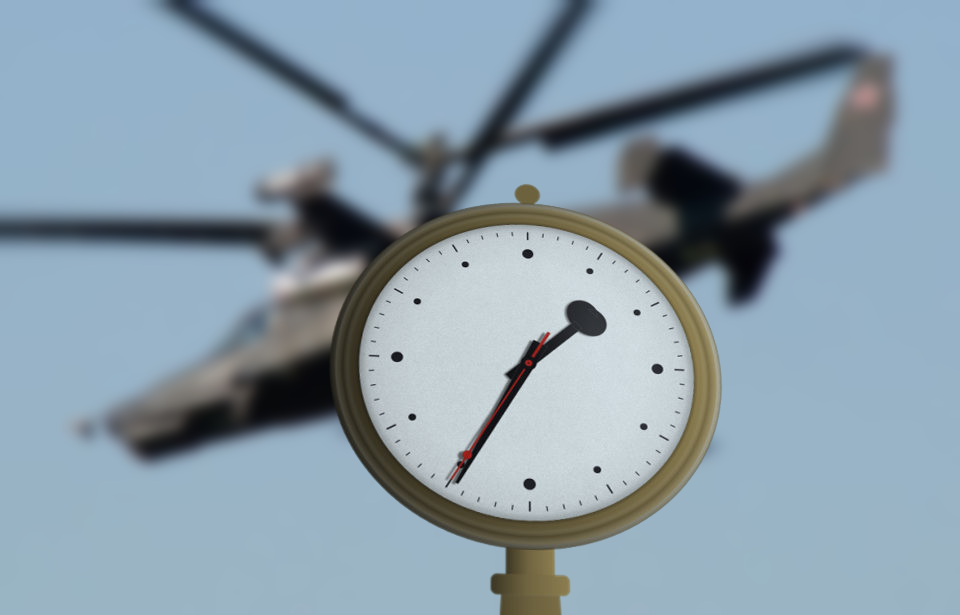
{"hour": 1, "minute": 34, "second": 35}
